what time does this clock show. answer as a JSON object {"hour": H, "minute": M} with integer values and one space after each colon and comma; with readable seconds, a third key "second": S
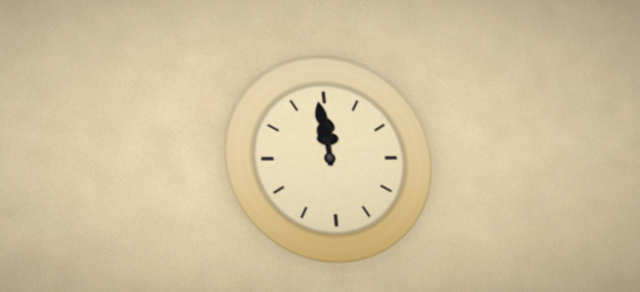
{"hour": 11, "minute": 59}
